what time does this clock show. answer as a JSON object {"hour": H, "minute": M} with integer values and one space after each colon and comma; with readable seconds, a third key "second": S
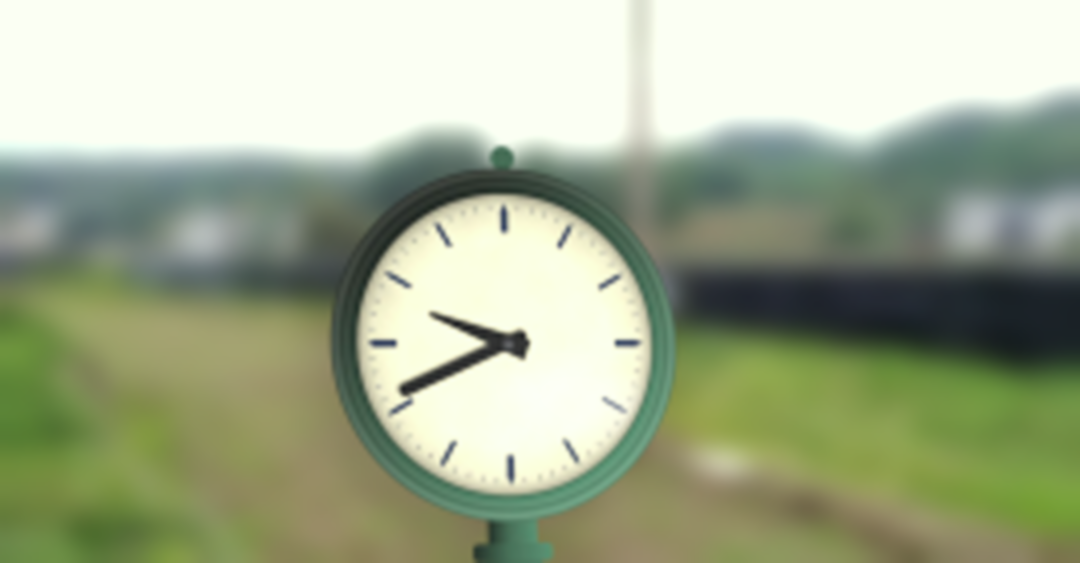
{"hour": 9, "minute": 41}
